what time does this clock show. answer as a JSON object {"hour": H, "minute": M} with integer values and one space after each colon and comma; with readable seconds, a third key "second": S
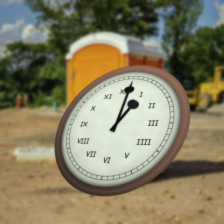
{"hour": 1, "minute": 1}
